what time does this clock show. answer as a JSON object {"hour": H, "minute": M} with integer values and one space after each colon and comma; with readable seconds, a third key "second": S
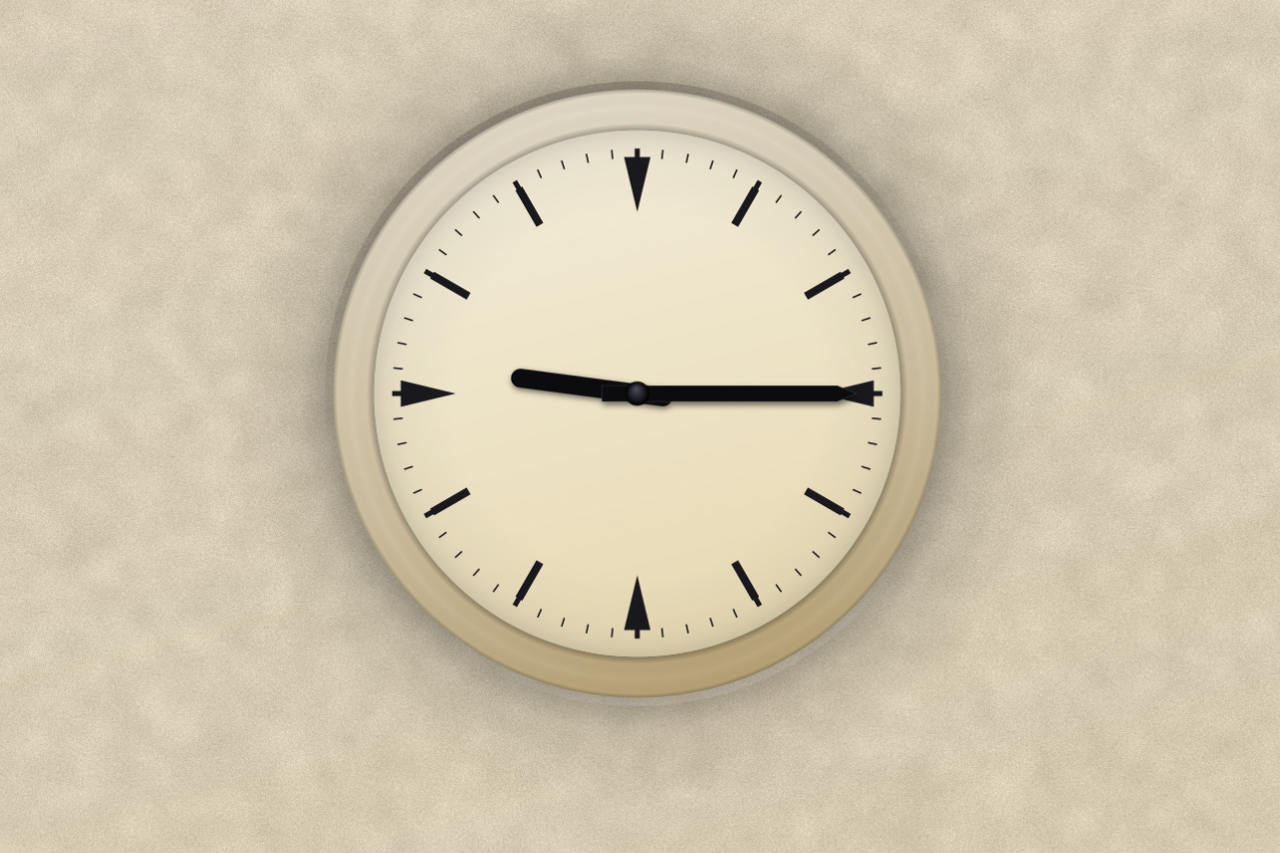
{"hour": 9, "minute": 15}
